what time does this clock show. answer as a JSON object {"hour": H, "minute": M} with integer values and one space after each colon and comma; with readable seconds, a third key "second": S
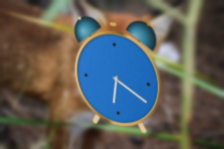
{"hour": 6, "minute": 20}
